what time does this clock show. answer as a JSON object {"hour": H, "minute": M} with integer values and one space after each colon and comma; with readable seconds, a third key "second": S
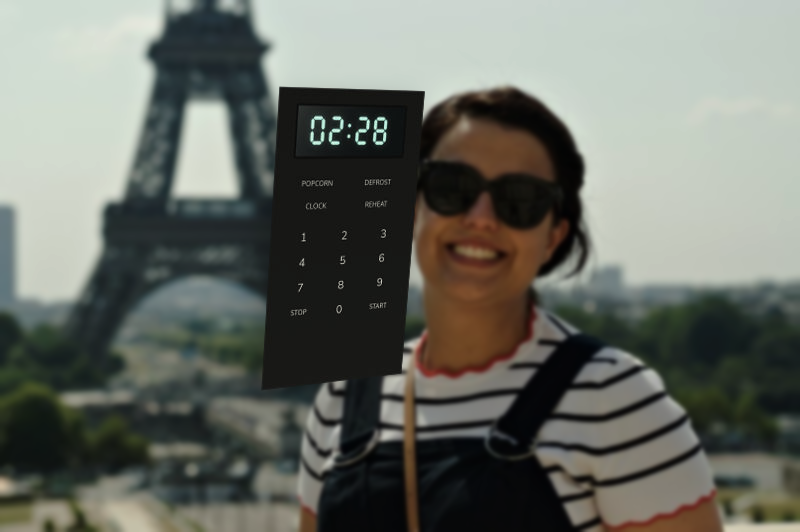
{"hour": 2, "minute": 28}
